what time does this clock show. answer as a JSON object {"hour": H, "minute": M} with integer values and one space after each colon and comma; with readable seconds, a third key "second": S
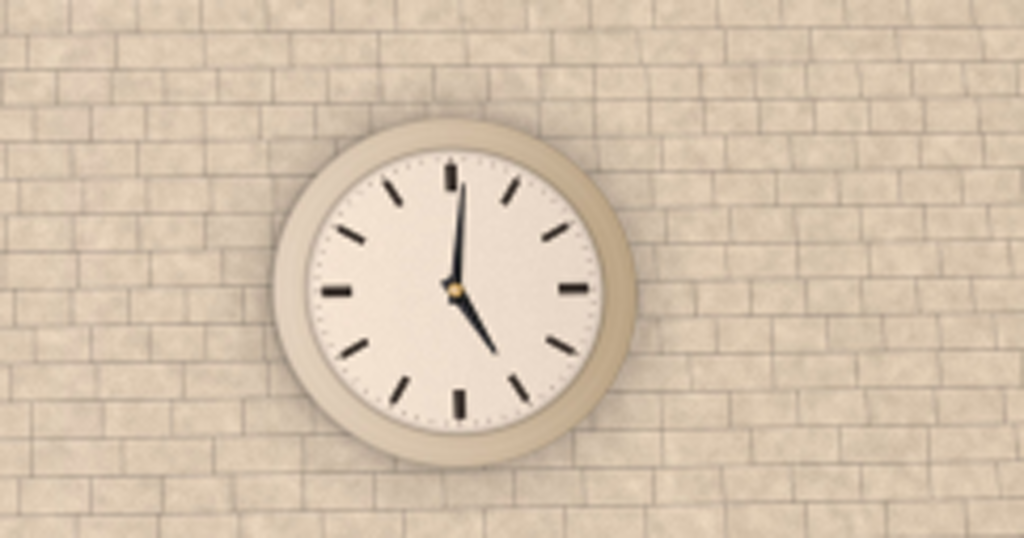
{"hour": 5, "minute": 1}
